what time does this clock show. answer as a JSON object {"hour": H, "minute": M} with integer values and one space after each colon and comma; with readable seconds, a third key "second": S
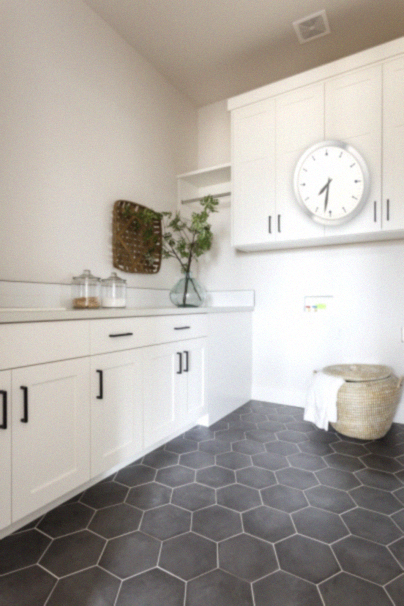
{"hour": 7, "minute": 32}
